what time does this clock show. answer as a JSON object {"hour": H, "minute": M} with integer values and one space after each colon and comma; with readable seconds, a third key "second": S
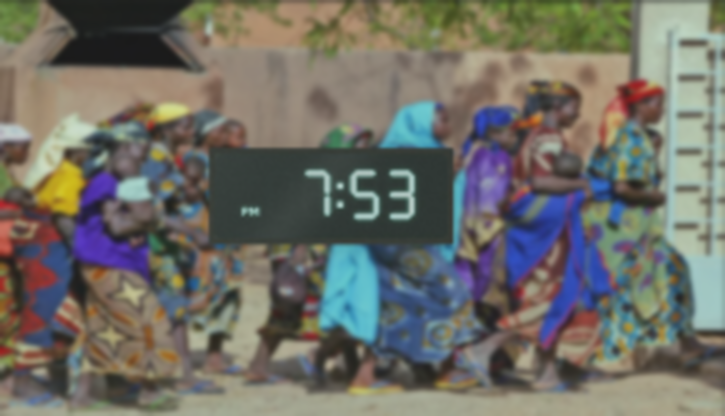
{"hour": 7, "minute": 53}
